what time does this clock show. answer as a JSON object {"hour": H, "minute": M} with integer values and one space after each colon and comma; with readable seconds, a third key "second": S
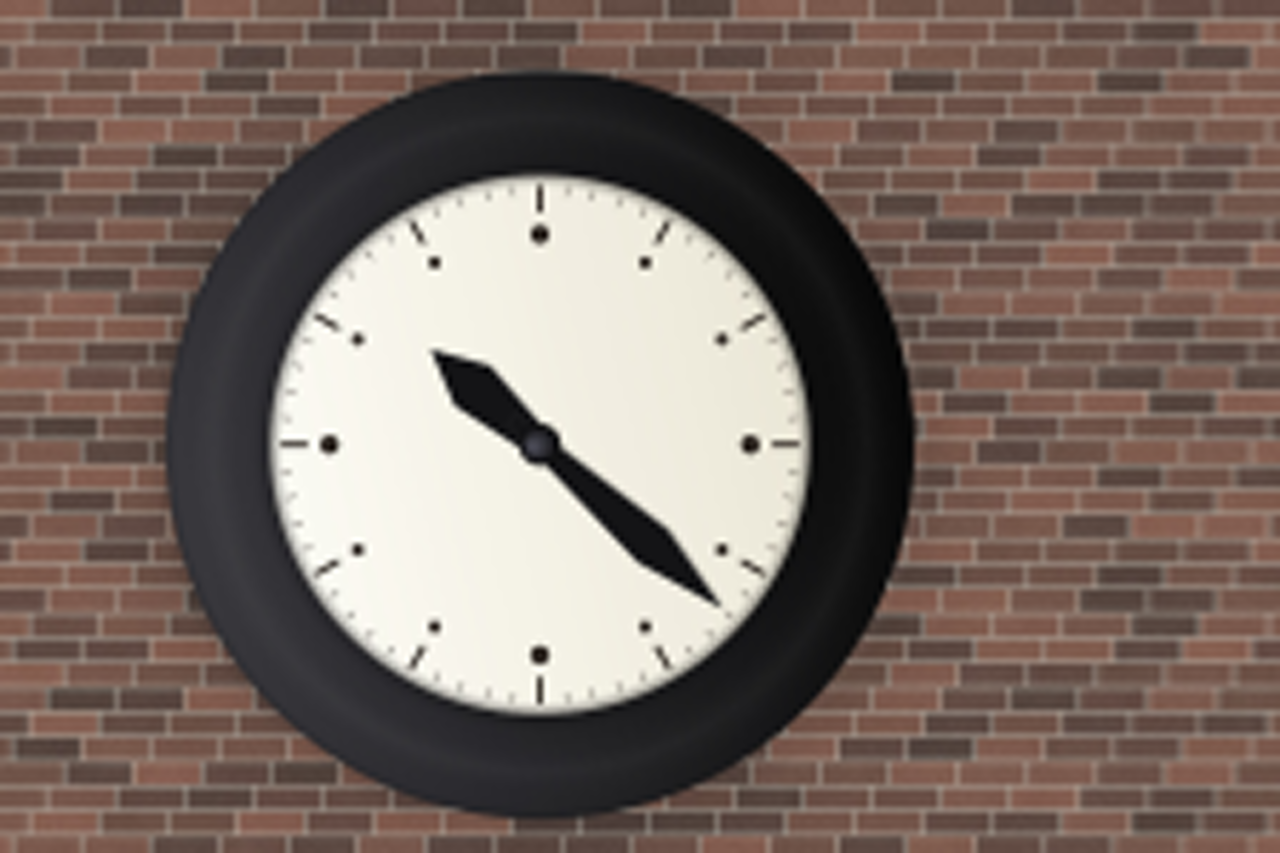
{"hour": 10, "minute": 22}
